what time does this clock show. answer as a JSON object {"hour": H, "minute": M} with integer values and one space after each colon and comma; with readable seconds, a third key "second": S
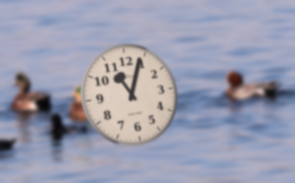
{"hour": 11, "minute": 4}
